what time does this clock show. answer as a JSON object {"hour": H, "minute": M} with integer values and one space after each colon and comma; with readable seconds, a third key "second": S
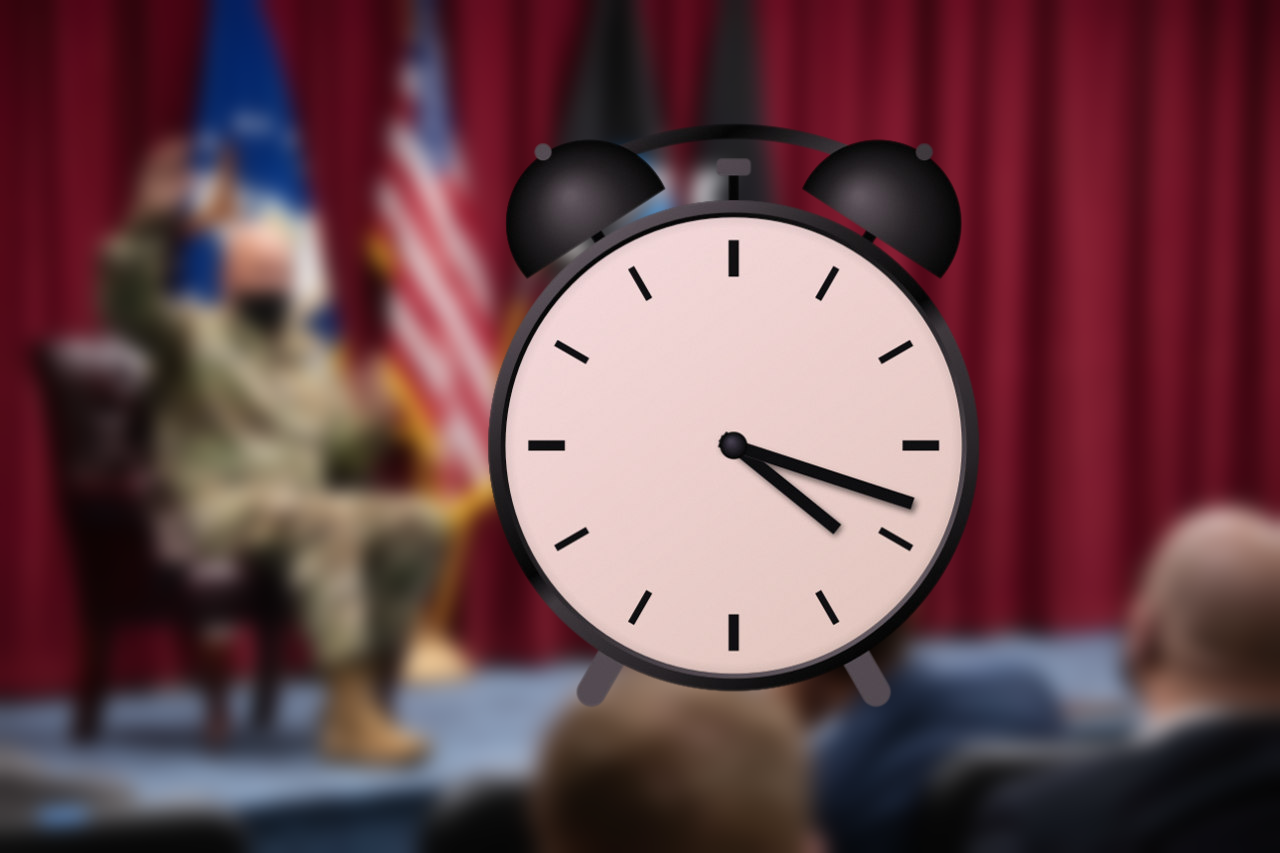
{"hour": 4, "minute": 18}
